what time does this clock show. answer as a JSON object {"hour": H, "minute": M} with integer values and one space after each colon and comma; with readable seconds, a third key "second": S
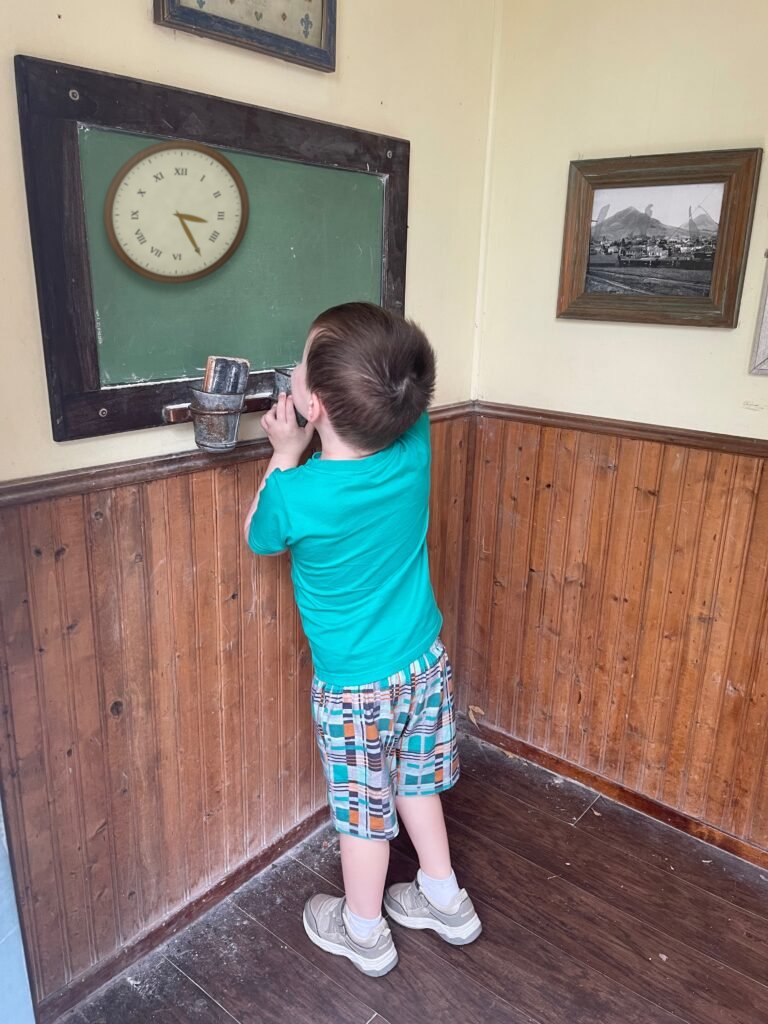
{"hour": 3, "minute": 25}
